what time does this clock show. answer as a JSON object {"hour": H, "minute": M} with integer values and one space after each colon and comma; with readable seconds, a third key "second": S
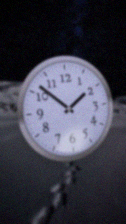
{"hour": 1, "minute": 52}
